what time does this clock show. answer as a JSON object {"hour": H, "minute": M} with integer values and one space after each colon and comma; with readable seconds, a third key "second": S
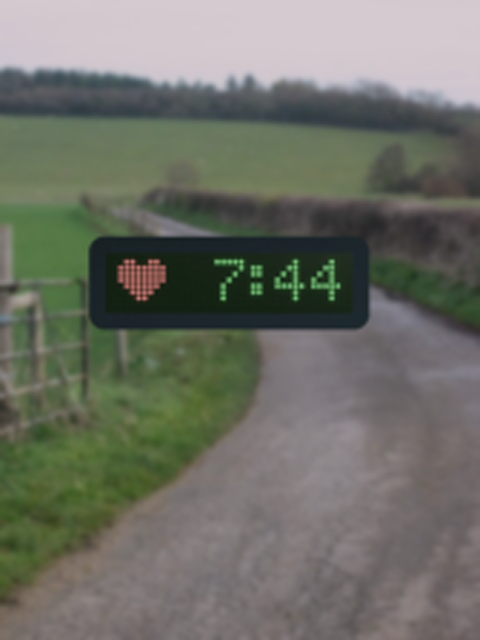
{"hour": 7, "minute": 44}
